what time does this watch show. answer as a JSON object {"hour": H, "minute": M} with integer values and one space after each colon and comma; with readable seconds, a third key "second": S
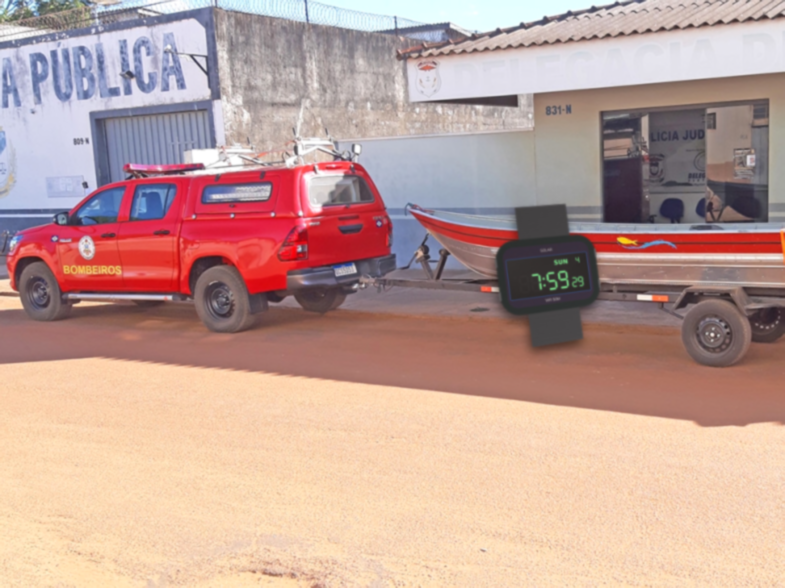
{"hour": 7, "minute": 59}
